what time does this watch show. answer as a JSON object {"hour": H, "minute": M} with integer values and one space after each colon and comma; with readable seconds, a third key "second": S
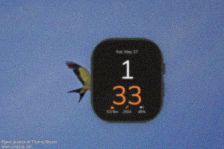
{"hour": 1, "minute": 33}
